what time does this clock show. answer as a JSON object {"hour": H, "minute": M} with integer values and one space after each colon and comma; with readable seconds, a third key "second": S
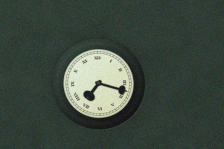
{"hour": 7, "minute": 18}
